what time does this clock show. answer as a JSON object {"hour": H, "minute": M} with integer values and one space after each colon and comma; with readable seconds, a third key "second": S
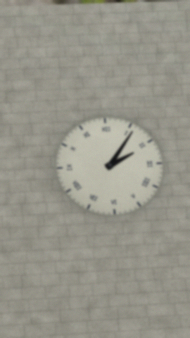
{"hour": 2, "minute": 6}
